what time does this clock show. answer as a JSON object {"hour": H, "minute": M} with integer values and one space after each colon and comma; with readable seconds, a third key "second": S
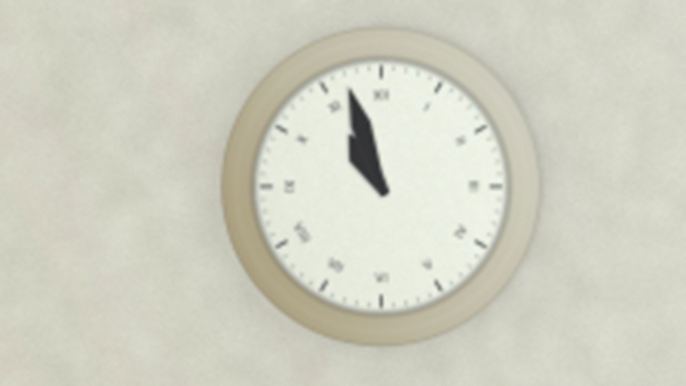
{"hour": 10, "minute": 57}
